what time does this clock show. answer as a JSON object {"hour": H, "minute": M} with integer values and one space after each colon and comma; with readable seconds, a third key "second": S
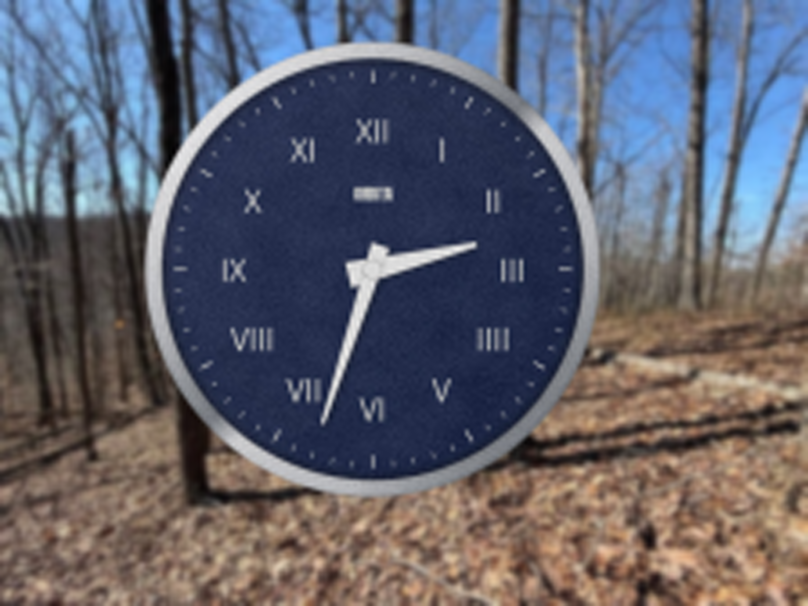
{"hour": 2, "minute": 33}
